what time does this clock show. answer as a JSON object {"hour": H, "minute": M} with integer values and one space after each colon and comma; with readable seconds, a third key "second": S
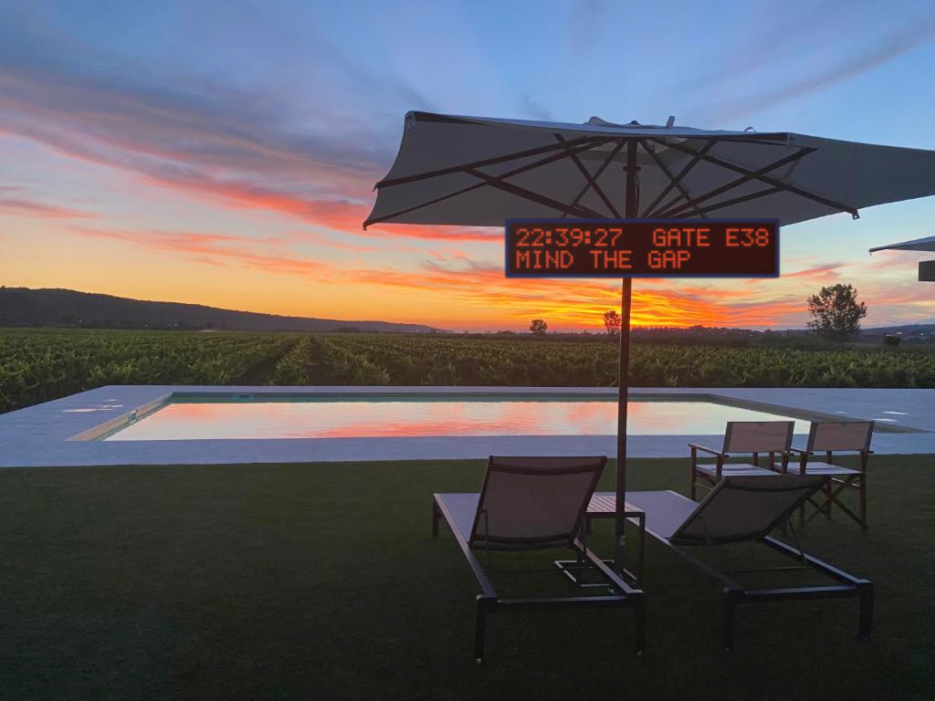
{"hour": 22, "minute": 39, "second": 27}
